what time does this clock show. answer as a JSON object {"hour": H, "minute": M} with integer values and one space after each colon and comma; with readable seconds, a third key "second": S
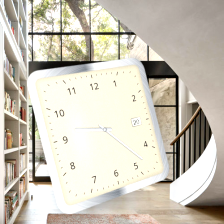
{"hour": 9, "minute": 23}
